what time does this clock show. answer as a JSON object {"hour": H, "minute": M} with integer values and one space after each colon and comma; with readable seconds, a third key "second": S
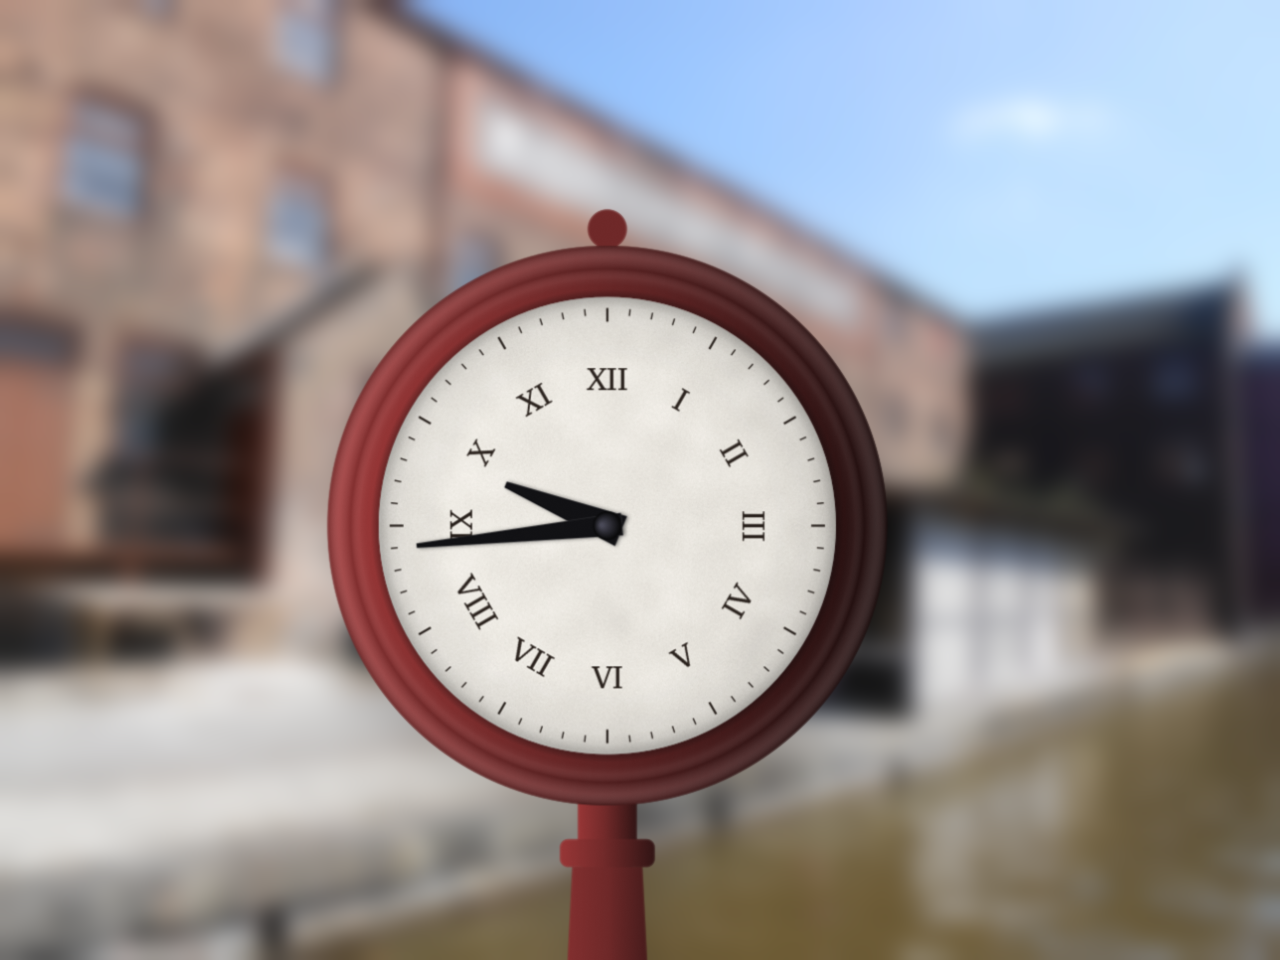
{"hour": 9, "minute": 44}
